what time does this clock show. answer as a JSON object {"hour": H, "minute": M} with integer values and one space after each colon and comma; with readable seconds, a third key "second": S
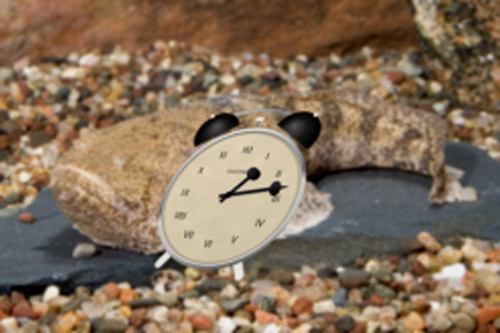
{"hour": 1, "minute": 13}
